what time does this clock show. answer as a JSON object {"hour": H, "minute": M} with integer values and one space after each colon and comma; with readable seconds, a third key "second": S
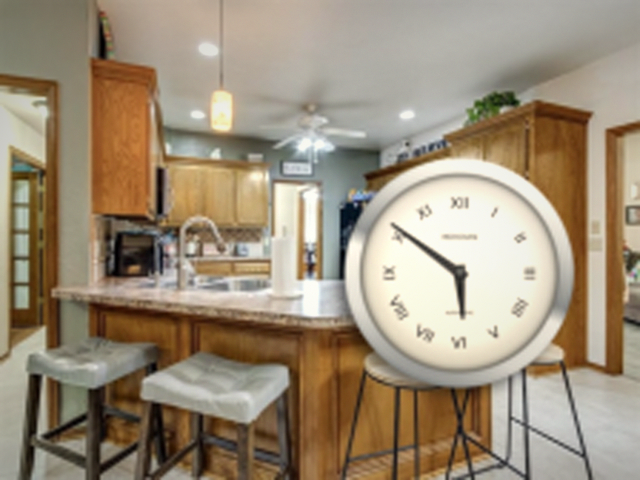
{"hour": 5, "minute": 51}
